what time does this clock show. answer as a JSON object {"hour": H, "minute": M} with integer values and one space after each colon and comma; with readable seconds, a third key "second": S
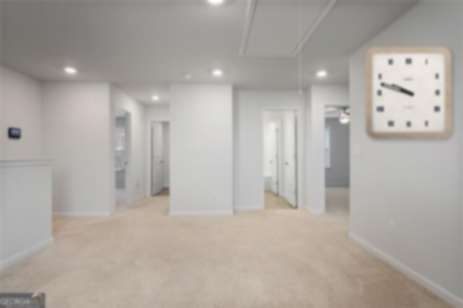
{"hour": 9, "minute": 48}
